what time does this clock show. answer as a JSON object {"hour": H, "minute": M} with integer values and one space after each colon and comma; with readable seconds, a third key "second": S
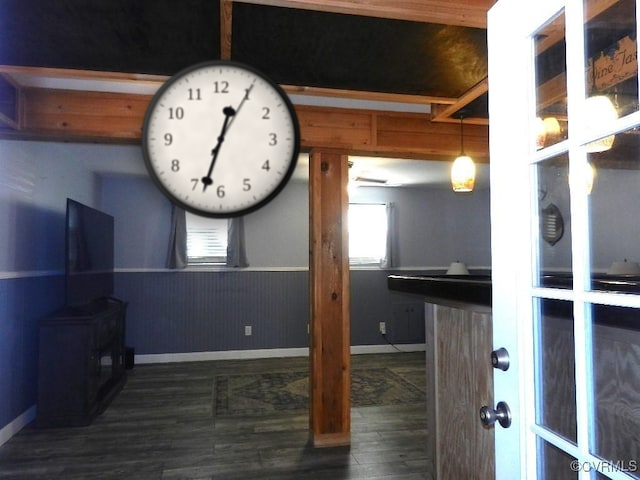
{"hour": 12, "minute": 33, "second": 5}
